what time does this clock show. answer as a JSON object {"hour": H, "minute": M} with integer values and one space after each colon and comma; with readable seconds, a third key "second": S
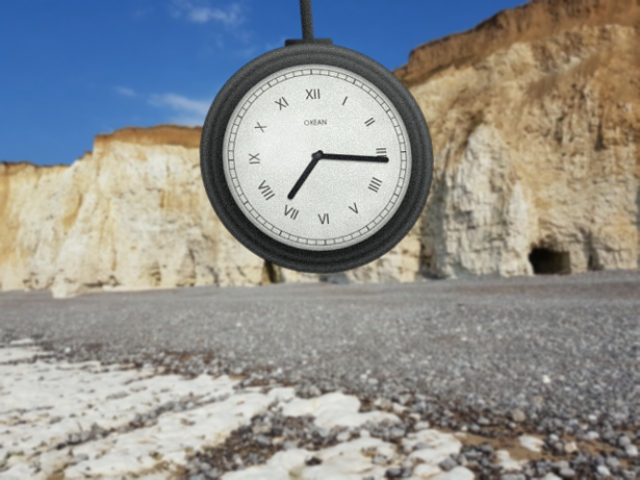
{"hour": 7, "minute": 16}
